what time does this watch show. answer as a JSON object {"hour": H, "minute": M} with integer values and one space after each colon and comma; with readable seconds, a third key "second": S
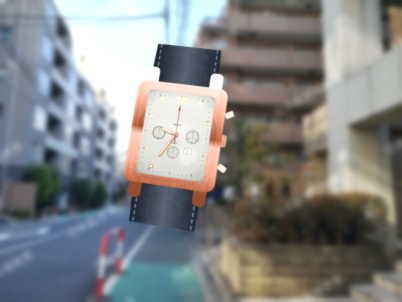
{"hour": 9, "minute": 35}
